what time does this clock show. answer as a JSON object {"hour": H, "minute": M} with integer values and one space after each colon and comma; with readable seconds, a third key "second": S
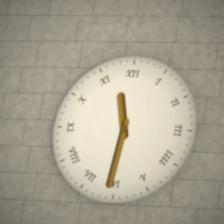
{"hour": 11, "minute": 31}
